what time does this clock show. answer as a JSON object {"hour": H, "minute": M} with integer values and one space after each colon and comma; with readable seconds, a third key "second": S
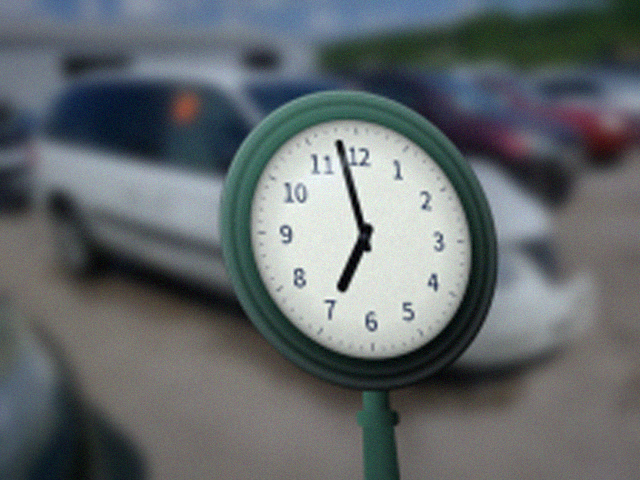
{"hour": 6, "minute": 58}
